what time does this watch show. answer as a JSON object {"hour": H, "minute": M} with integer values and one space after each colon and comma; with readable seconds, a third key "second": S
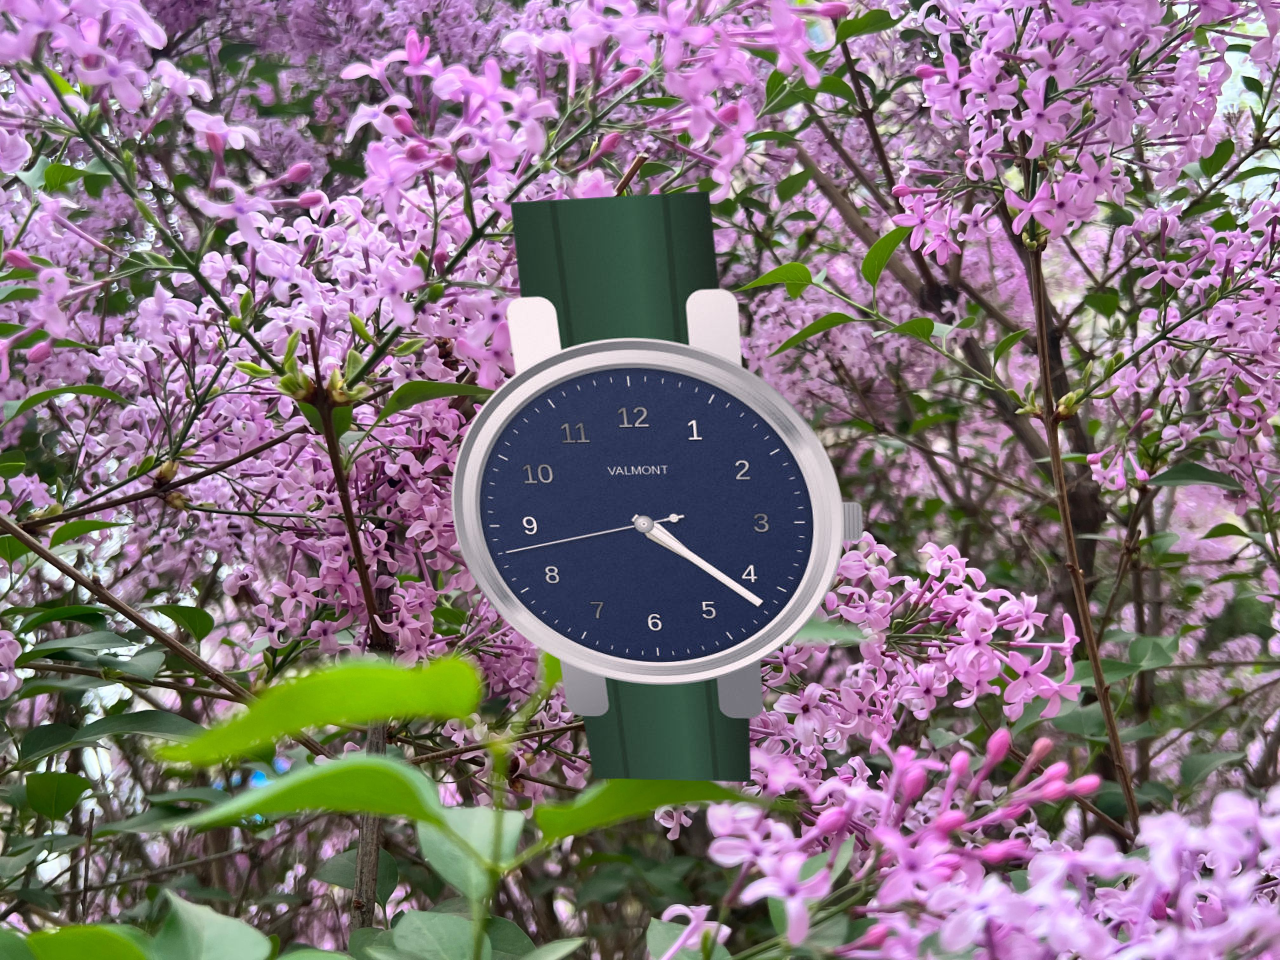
{"hour": 4, "minute": 21, "second": 43}
